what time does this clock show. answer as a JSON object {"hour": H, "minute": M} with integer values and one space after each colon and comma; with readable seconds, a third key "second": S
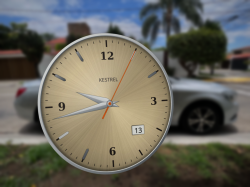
{"hour": 9, "minute": 43, "second": 5}
